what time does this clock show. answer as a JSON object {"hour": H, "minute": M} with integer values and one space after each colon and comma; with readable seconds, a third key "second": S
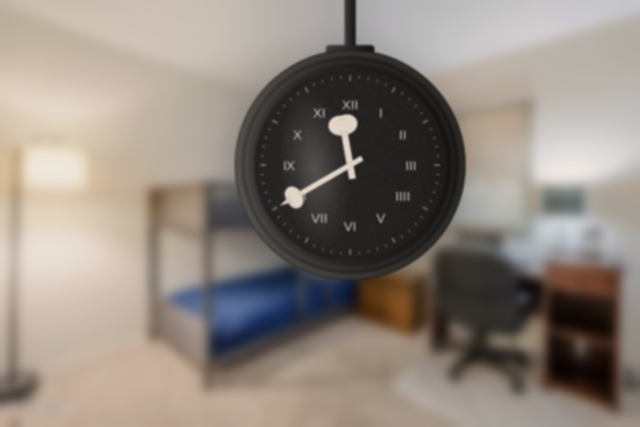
{"hour": 11, "minute": 40}
